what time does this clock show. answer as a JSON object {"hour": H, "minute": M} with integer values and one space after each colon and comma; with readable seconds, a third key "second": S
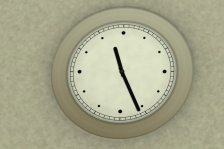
{"hour": 11, "minute": 26}
